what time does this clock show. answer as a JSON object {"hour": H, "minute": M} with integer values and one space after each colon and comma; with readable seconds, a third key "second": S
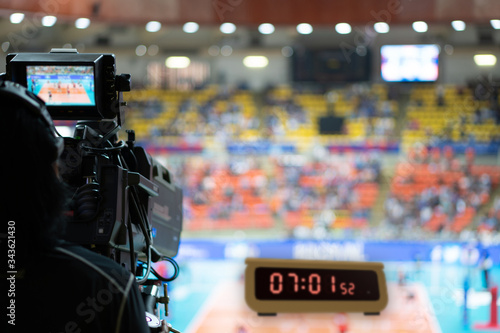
{"hour": 7, "minute": 1, "second": 52}
